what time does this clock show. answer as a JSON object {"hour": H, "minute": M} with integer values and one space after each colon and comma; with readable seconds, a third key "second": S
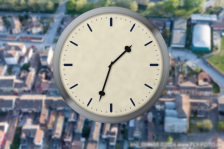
{"hour": 1, "minute": 33}
